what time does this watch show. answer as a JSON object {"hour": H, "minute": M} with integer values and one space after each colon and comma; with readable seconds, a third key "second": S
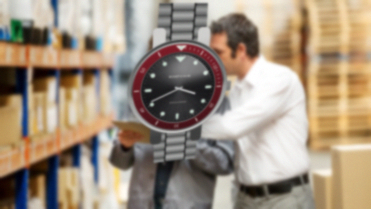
{"hour": 3, "minute": 41}
